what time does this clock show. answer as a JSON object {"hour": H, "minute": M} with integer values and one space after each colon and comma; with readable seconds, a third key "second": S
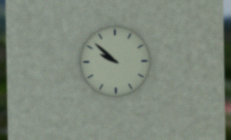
{"hour": 9, "minute": 52}
